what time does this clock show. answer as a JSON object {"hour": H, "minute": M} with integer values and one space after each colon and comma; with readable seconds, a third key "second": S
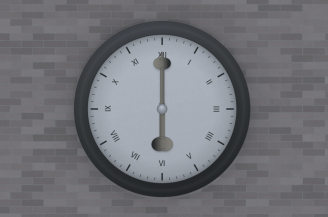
{"hour": 6, "minute": 0}
